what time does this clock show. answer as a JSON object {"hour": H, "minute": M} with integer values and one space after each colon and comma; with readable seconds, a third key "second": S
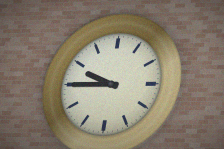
{"hour": 9, "minute": 45}
